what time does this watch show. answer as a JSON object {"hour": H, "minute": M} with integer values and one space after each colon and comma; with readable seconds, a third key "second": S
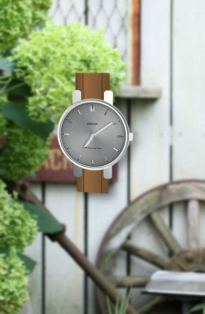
{"hour": 7, "minute": 9}
